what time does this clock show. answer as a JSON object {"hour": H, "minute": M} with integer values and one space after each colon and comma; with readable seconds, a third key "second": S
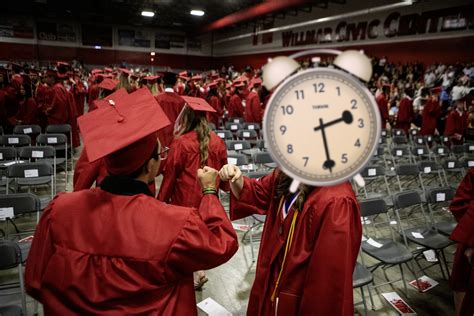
{"hour": 2, "minute": 29}
